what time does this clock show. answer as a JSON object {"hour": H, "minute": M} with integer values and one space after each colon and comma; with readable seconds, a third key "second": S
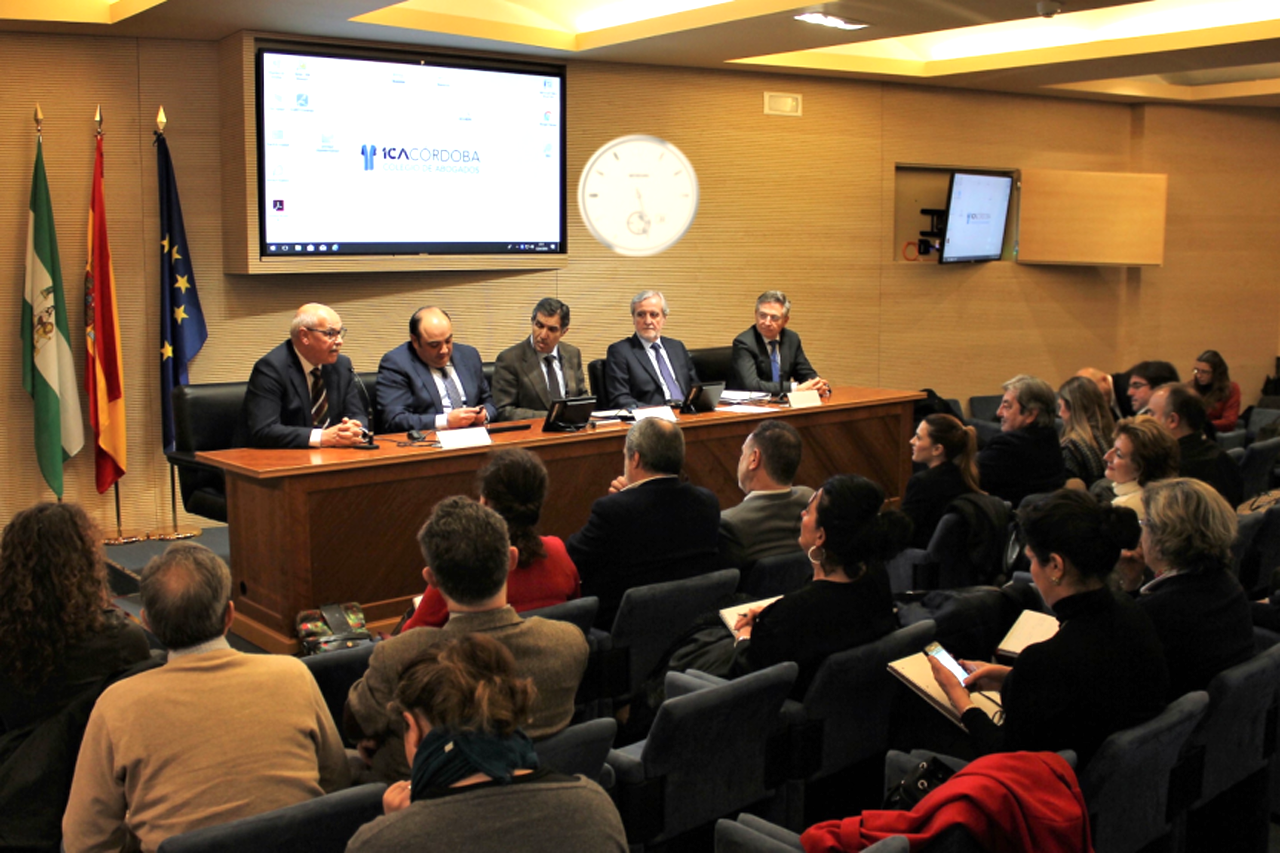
{"hour": 5, "minute": 28}
